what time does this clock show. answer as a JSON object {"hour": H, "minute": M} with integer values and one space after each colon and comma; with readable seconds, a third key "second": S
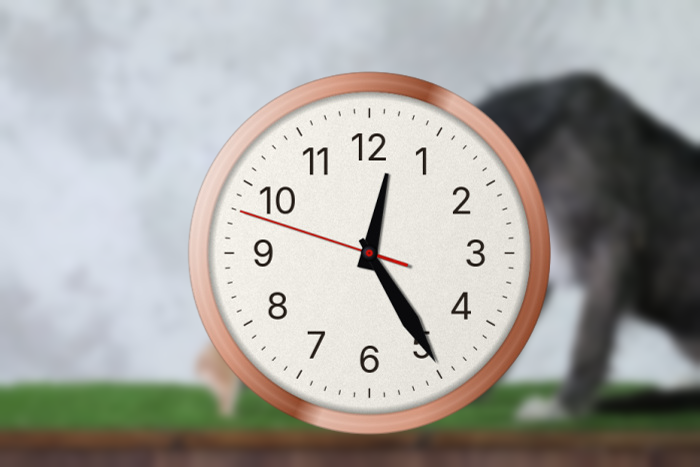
{"hour": 12, "minute": 24, "second": 48}
